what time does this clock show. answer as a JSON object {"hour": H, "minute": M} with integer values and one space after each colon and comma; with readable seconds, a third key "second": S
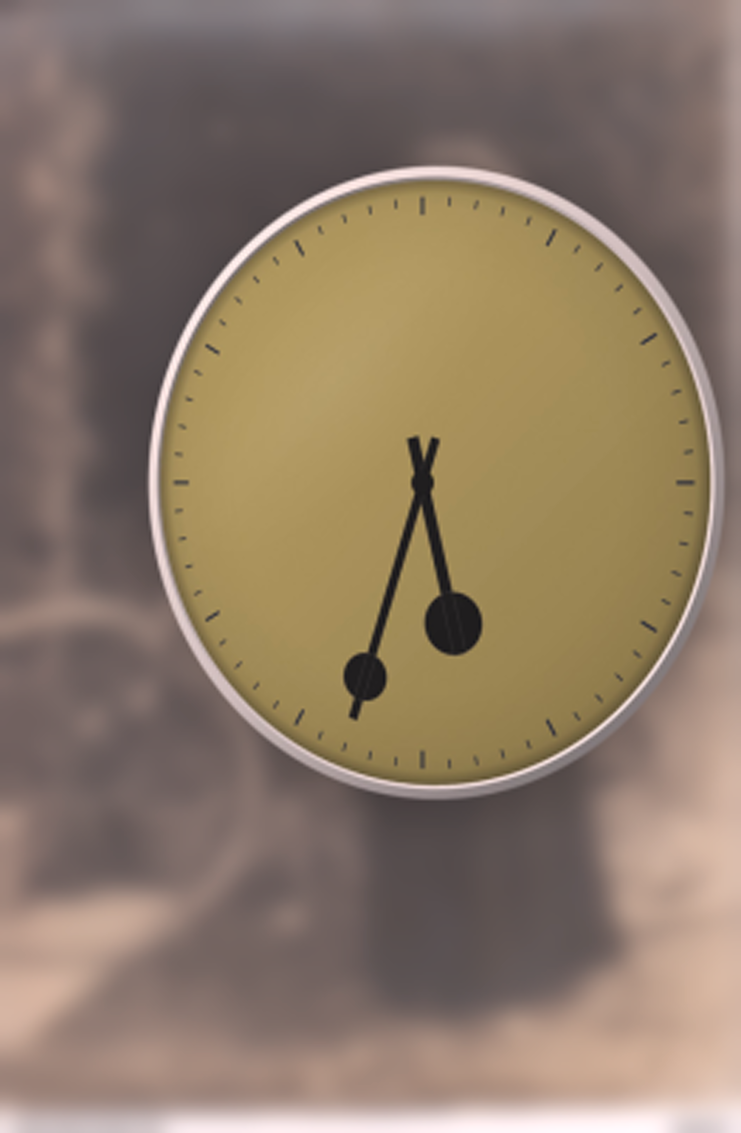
{"hour": 5, "minute": 33}
